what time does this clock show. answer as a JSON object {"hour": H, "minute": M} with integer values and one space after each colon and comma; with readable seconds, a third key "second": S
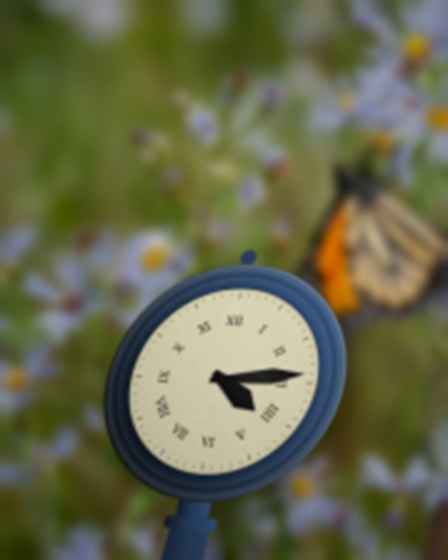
{"hour": 4, "minute": 14}
